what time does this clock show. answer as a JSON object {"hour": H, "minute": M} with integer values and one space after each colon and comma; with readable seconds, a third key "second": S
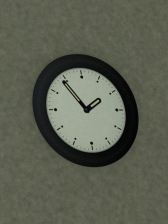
{"hour": 1, "minute": 54}
